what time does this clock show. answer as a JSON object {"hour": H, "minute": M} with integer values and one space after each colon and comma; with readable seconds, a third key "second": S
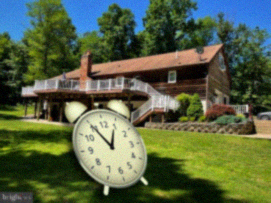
{"hour": 12, "minute": 55}
